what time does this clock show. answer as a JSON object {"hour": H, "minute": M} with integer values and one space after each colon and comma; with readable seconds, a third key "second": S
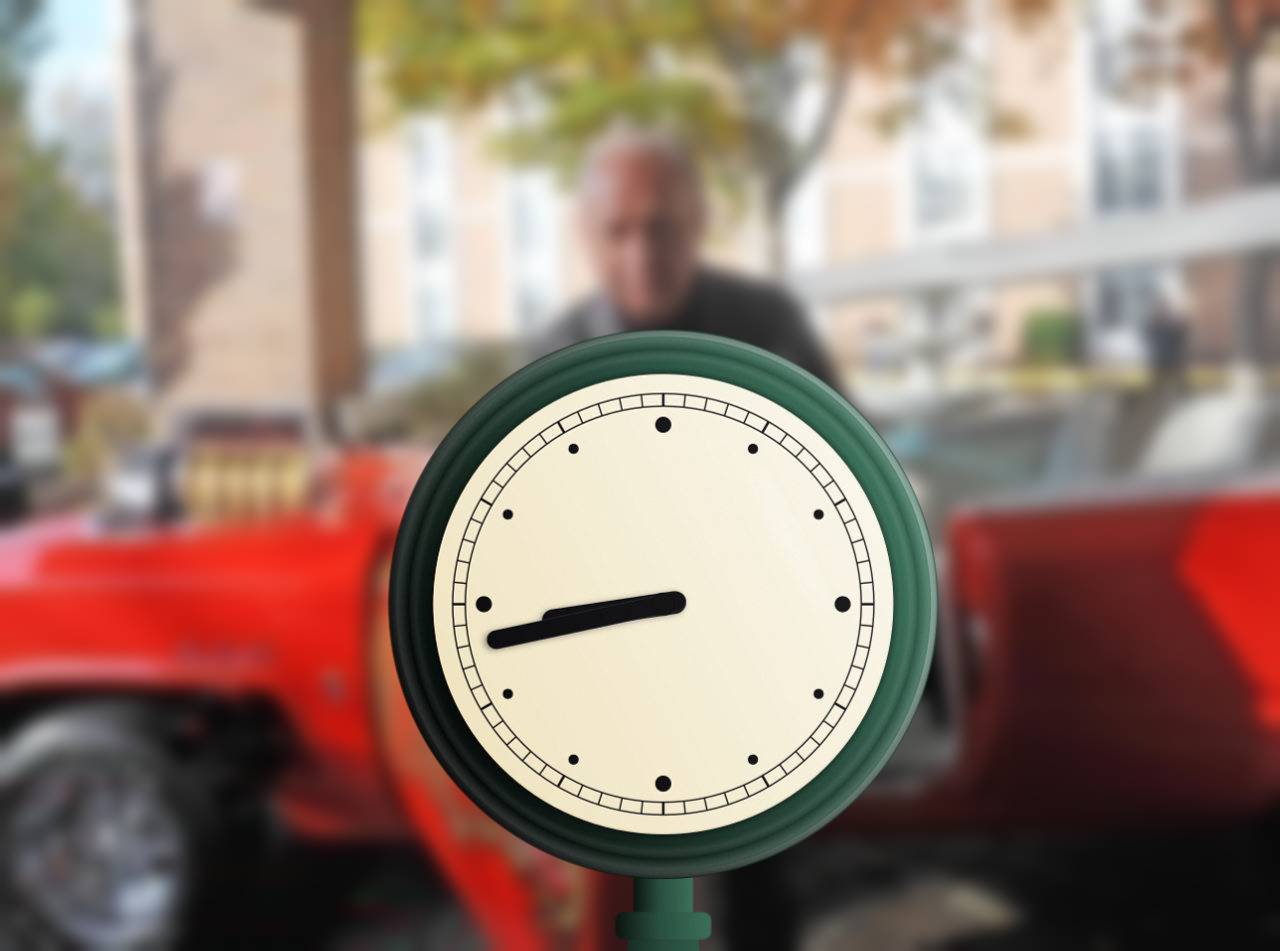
{"hour": 8, "minute": 43}
